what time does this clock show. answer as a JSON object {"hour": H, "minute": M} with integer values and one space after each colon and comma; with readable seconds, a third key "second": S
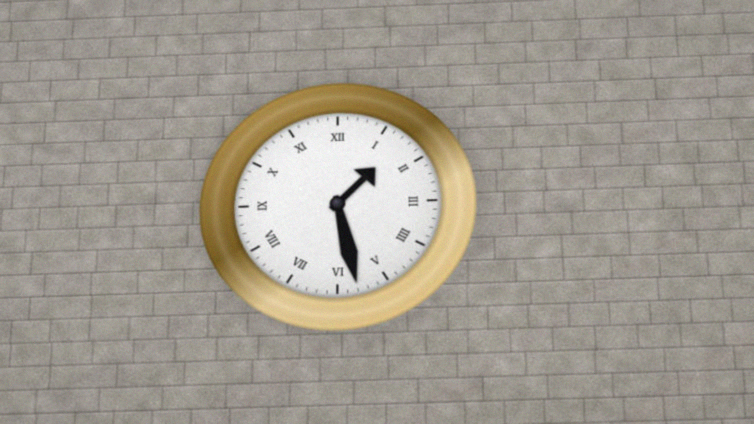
{"hour": 1, "minute": 28}
